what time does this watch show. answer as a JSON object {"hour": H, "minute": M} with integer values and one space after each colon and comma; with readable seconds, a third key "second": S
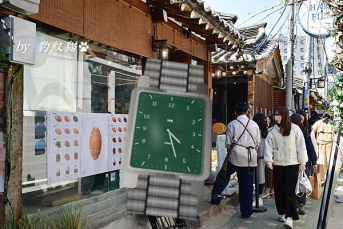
{"hour": 4, "minute": 27}
